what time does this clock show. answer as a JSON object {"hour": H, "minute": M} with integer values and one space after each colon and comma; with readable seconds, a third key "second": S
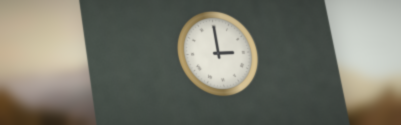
{"hour": 3, "minute": 0}
